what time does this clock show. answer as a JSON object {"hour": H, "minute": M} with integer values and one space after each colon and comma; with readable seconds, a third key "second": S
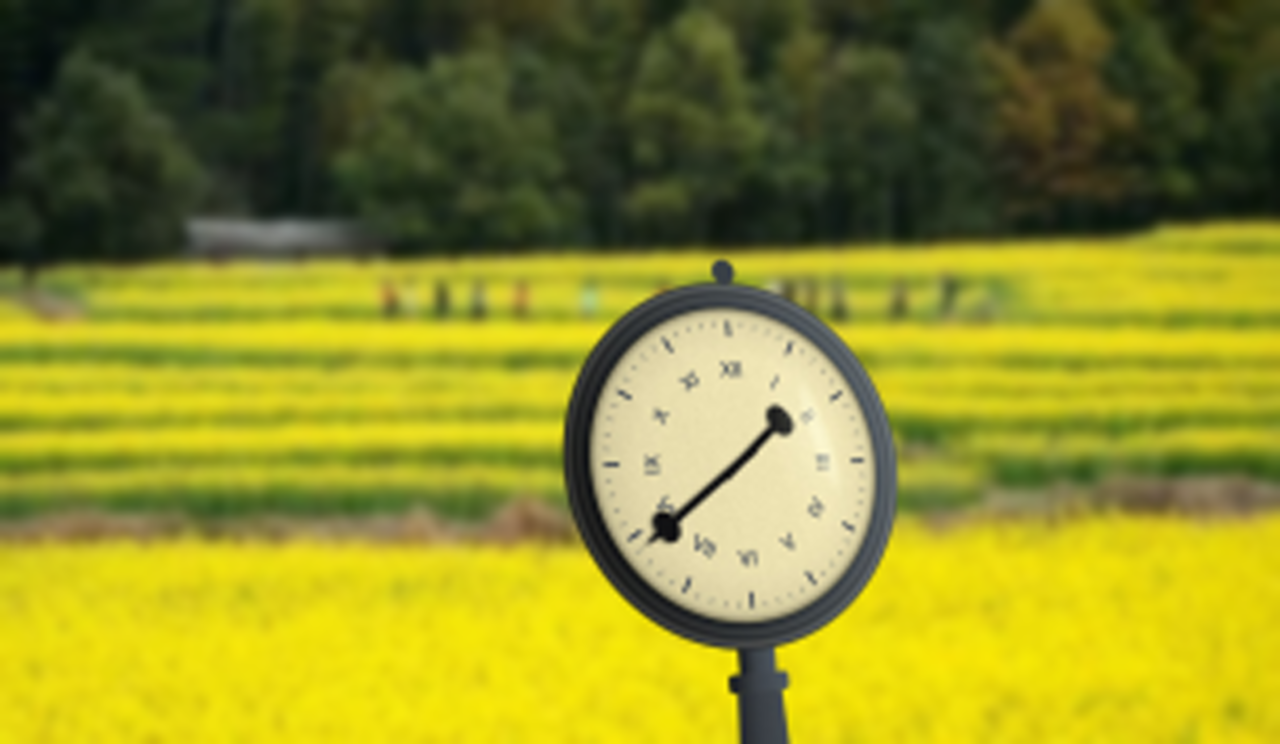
{"hour": 1, "minute": 39}
